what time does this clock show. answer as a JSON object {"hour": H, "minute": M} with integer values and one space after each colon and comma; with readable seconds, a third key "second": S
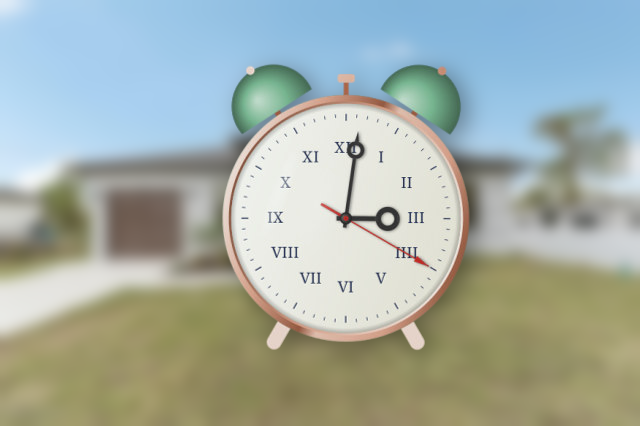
{"hour": 3, "minute": 1, "second": 20}
